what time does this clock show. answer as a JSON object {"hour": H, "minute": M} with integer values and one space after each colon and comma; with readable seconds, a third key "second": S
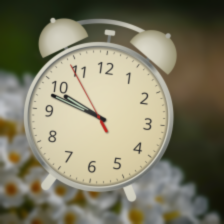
{"hour": 9, "minute": 47, "second": 54}
